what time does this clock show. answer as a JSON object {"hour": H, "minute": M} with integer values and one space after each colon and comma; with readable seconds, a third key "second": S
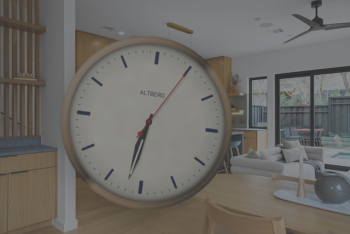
{"hour": 6, "minute": 32, "second": 5}
